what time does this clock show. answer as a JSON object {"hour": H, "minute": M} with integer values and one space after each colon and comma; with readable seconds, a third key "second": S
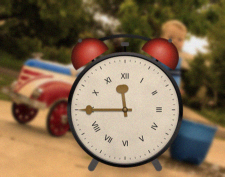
{"hour": 11, "minute": 45}
